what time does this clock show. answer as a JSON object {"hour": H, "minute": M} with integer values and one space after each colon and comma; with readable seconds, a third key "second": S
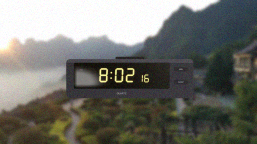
{"hour": 8, "minute": 2, "second": 16}
